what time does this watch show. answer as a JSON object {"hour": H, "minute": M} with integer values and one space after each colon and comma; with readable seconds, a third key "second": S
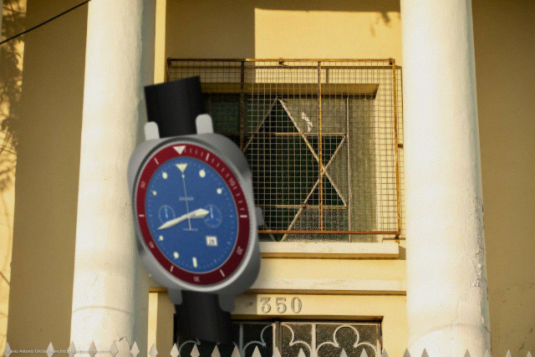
{"hour": 2, "minute": 42}
